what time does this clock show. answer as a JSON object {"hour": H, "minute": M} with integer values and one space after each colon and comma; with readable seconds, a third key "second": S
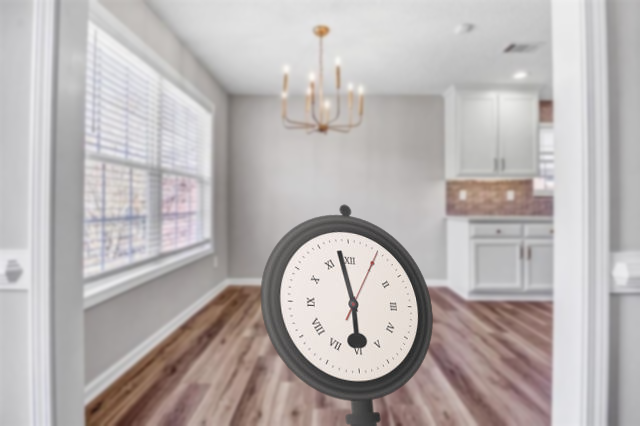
{"hour": 5, "minute": 58, "second": 5}
